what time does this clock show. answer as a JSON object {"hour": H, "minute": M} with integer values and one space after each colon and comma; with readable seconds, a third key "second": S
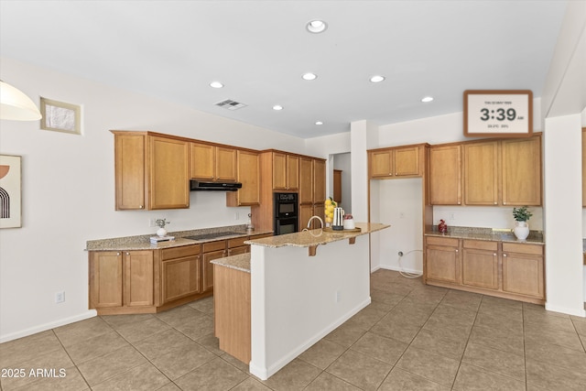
{"hour": 3, "minute": 39}
